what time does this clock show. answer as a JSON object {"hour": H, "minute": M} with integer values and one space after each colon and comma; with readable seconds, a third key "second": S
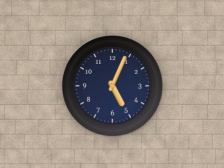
{"hour": 5, "minute": 4}
